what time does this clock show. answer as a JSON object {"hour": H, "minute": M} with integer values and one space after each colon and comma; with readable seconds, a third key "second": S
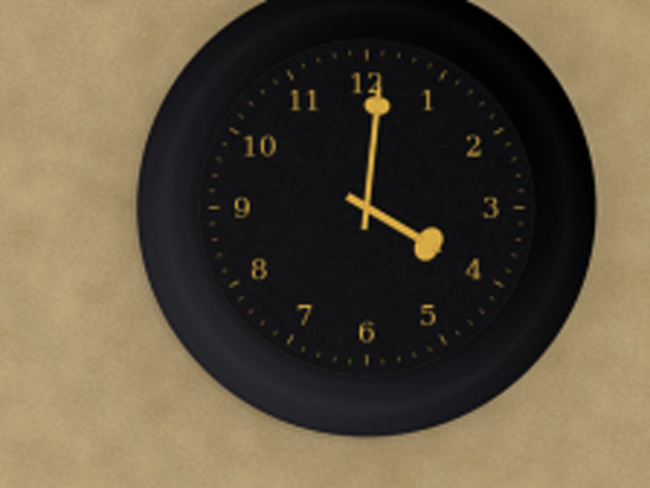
{"hour": 4, "minute": 1}
